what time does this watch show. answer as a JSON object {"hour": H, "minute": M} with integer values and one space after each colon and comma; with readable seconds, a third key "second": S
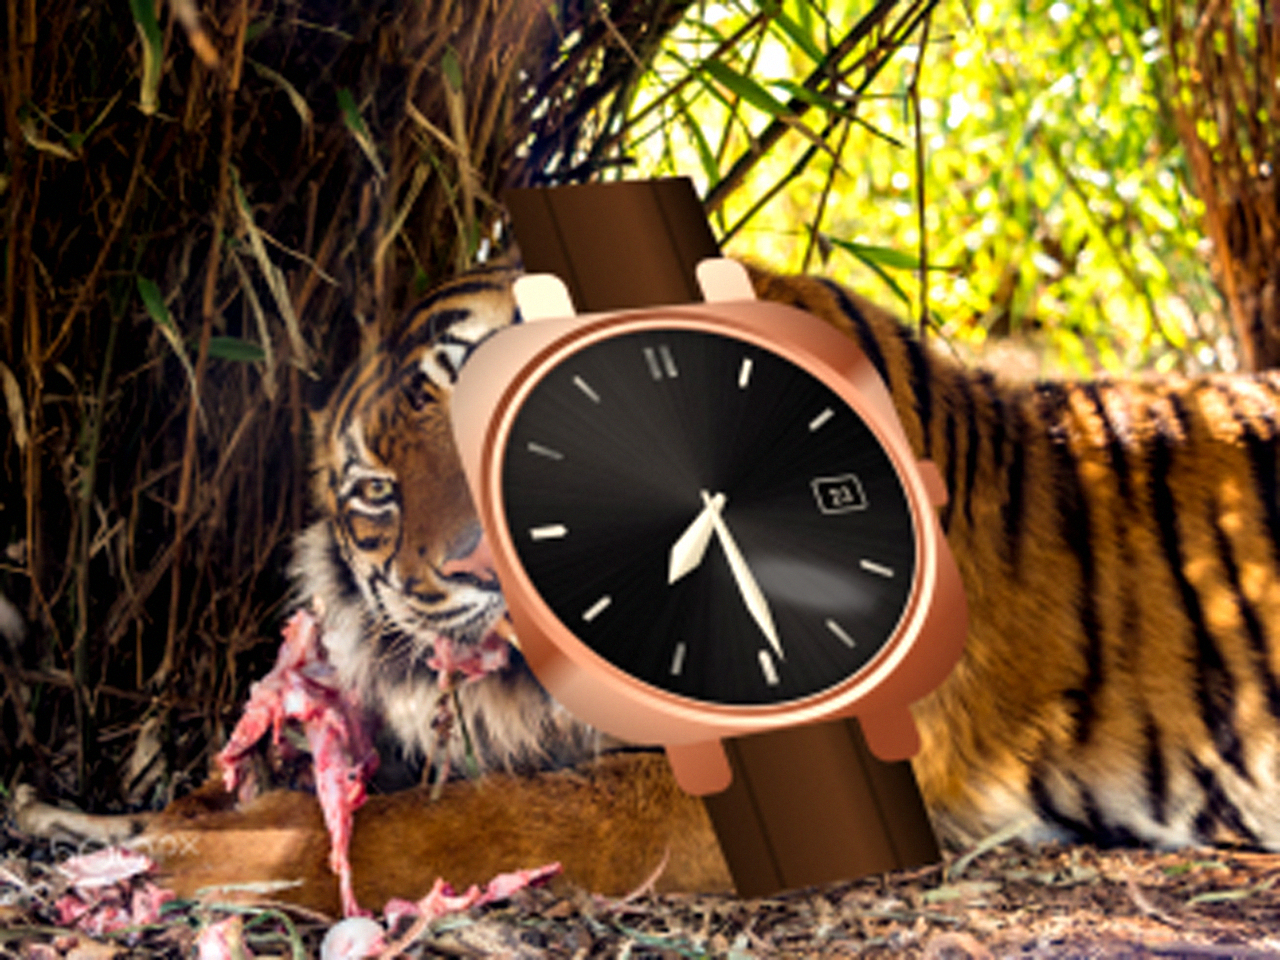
{"hour": 7, "minute": 29}
